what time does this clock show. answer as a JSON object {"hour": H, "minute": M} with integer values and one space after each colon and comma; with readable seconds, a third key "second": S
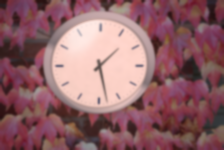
{"hour": 1, "minute": 28}
